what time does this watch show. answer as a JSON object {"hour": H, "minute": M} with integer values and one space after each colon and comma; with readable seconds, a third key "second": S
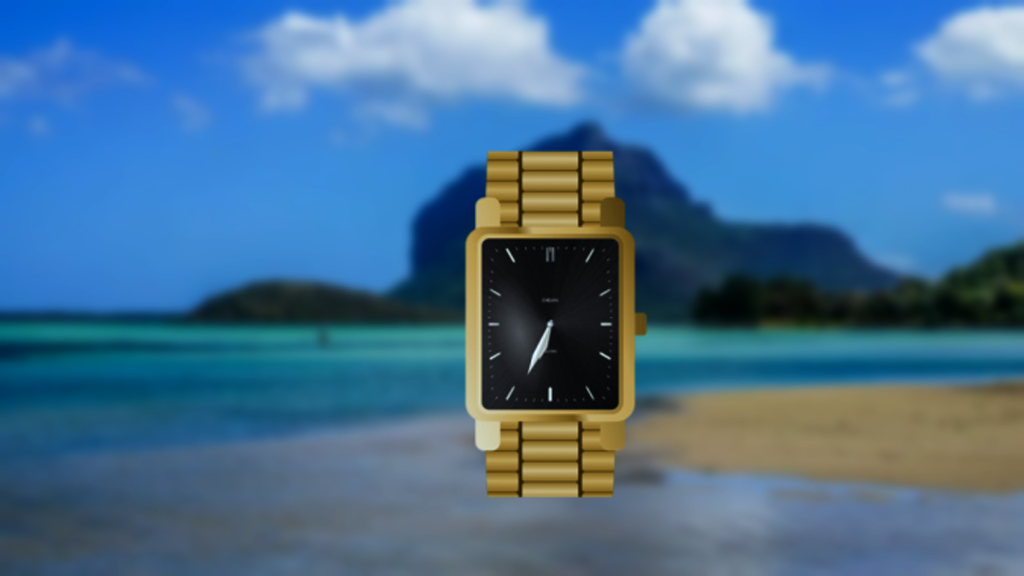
{"hour": 6, "minute": 34}
